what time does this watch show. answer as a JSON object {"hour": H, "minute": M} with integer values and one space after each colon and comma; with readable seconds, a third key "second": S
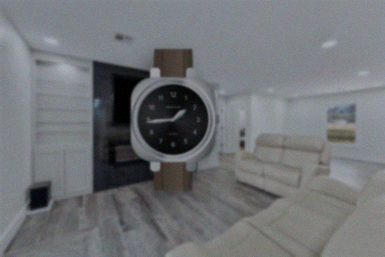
{"hour": 1, "minute": 44}
